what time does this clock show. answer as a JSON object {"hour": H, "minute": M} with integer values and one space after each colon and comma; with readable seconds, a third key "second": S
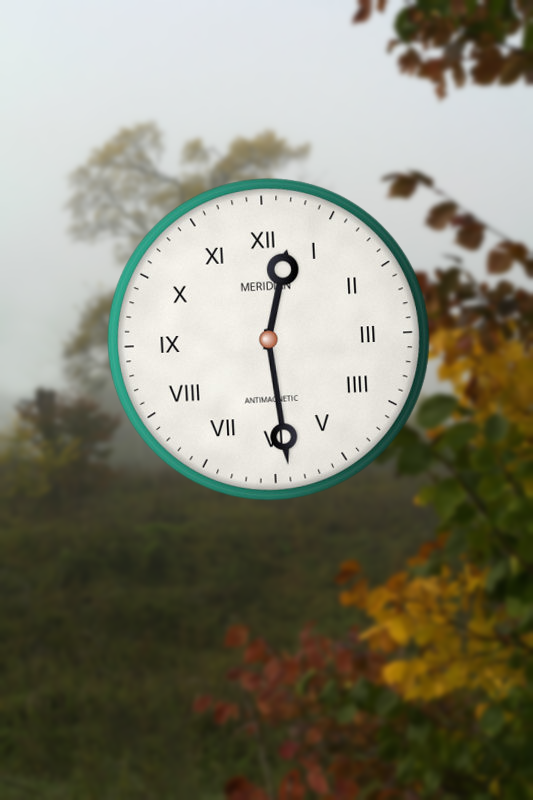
{"hour": 12, "minute": 29}
